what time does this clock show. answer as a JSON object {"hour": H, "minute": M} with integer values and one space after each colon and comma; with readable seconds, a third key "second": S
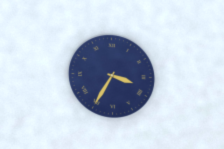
{"hour": 3, "minute": 35}
